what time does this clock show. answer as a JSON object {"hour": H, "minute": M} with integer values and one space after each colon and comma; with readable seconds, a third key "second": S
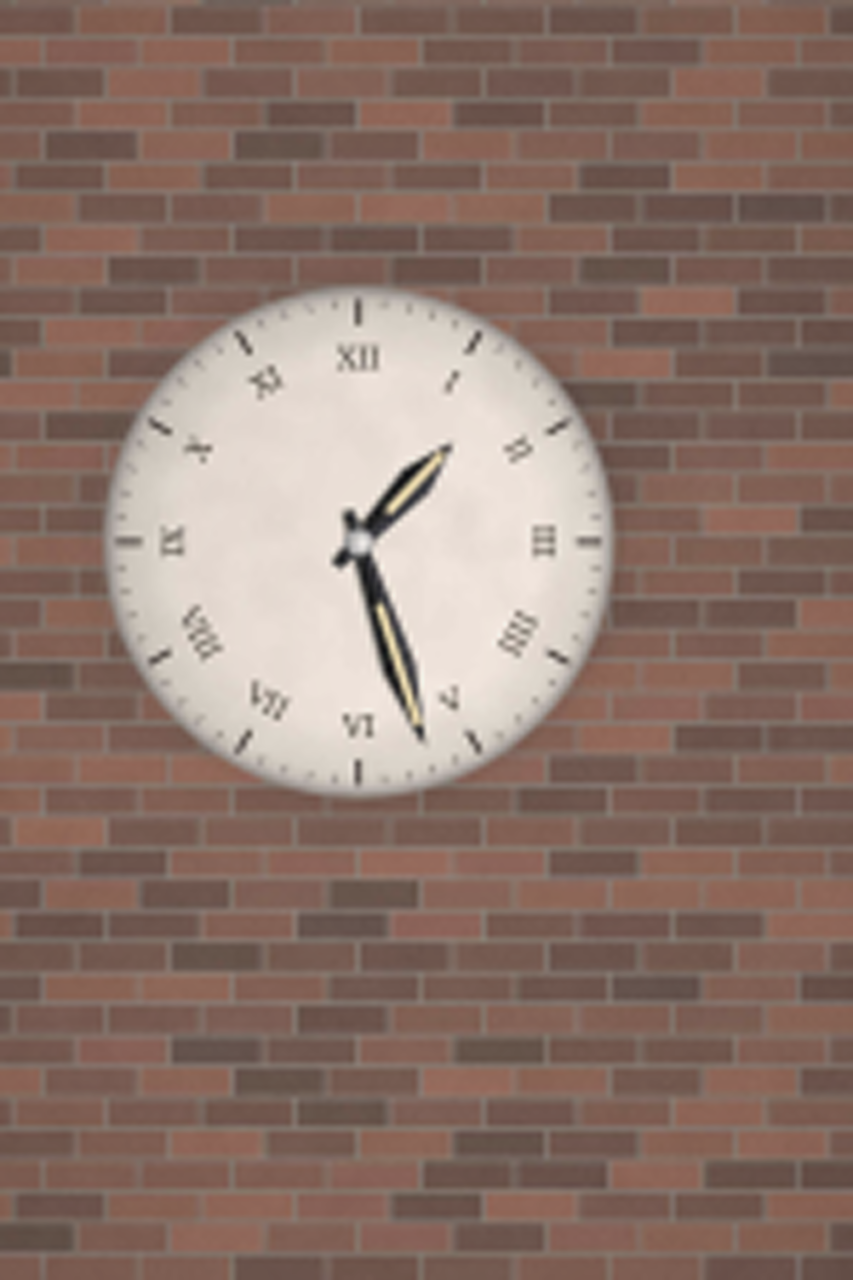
{"hour": 1, "minute": 27}
